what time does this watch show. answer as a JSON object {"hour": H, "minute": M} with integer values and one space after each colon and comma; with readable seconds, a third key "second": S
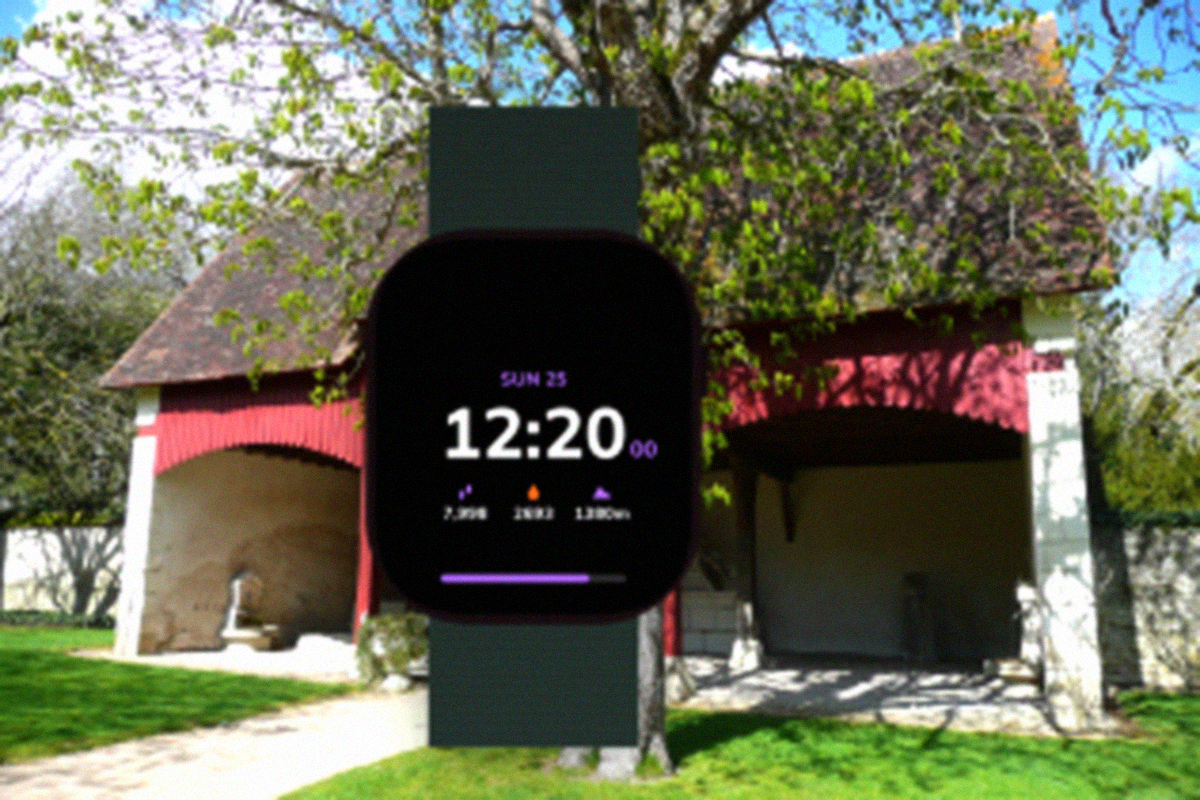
{"hour": 12, "minute": 20}
